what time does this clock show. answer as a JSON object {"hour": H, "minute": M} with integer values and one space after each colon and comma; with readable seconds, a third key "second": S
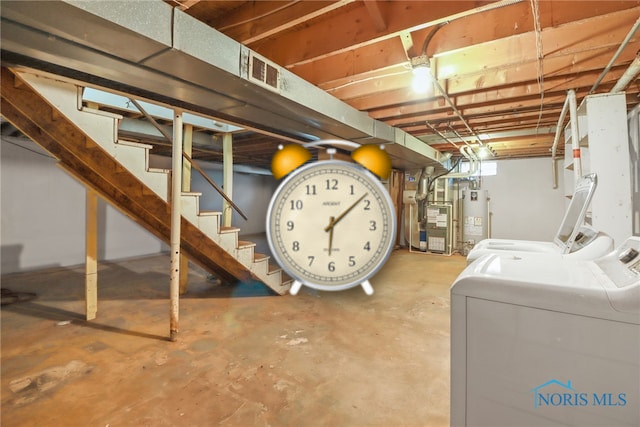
{"hour": 6, "minute": 8}
